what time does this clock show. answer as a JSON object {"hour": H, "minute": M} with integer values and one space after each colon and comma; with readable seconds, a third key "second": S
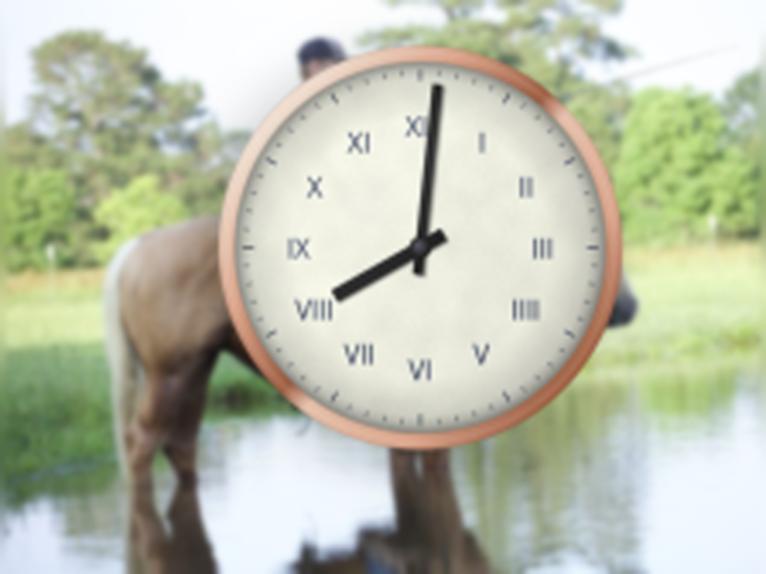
{"hour": 8, "minute": 1}
